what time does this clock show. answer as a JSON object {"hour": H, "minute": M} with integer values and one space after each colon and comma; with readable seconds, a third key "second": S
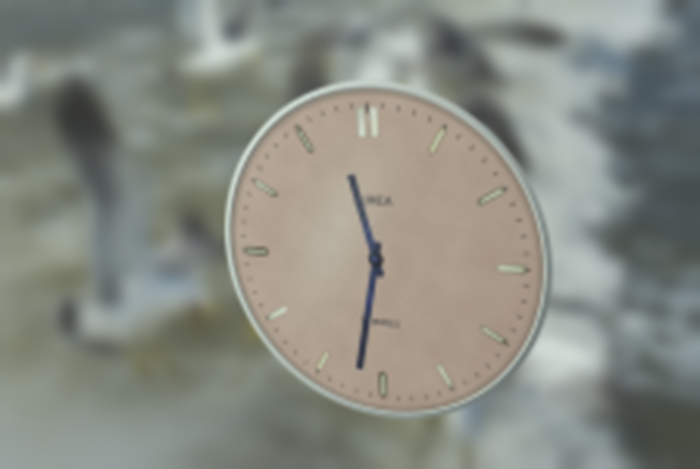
{"hour": 11, "minute": 32}
